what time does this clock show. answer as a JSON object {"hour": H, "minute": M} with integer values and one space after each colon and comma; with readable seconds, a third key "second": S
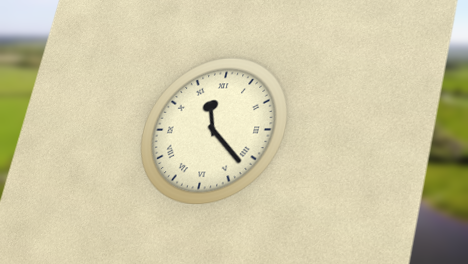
{"hour": 11, "minute": 22}
